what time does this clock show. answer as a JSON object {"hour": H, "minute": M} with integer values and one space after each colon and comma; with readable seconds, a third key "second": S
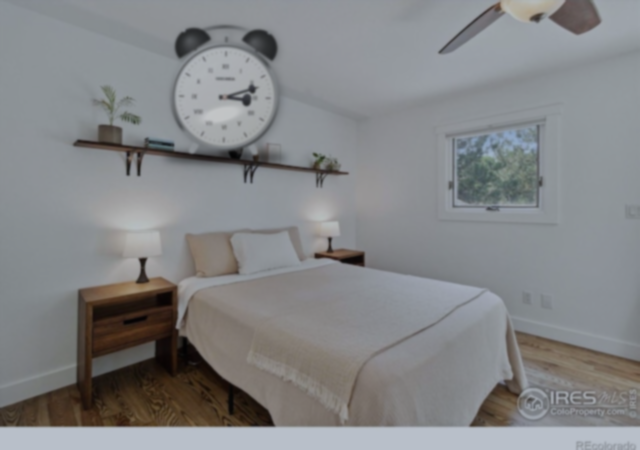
{"hour": 3, "minute": 12}
